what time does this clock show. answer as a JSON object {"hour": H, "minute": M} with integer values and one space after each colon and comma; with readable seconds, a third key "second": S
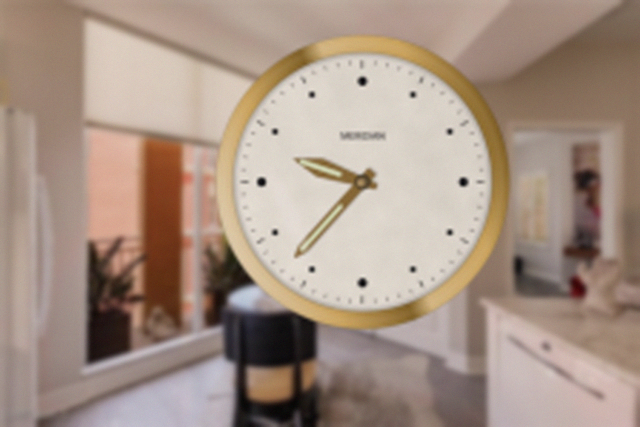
{"hour": 9, "minute": 37}
